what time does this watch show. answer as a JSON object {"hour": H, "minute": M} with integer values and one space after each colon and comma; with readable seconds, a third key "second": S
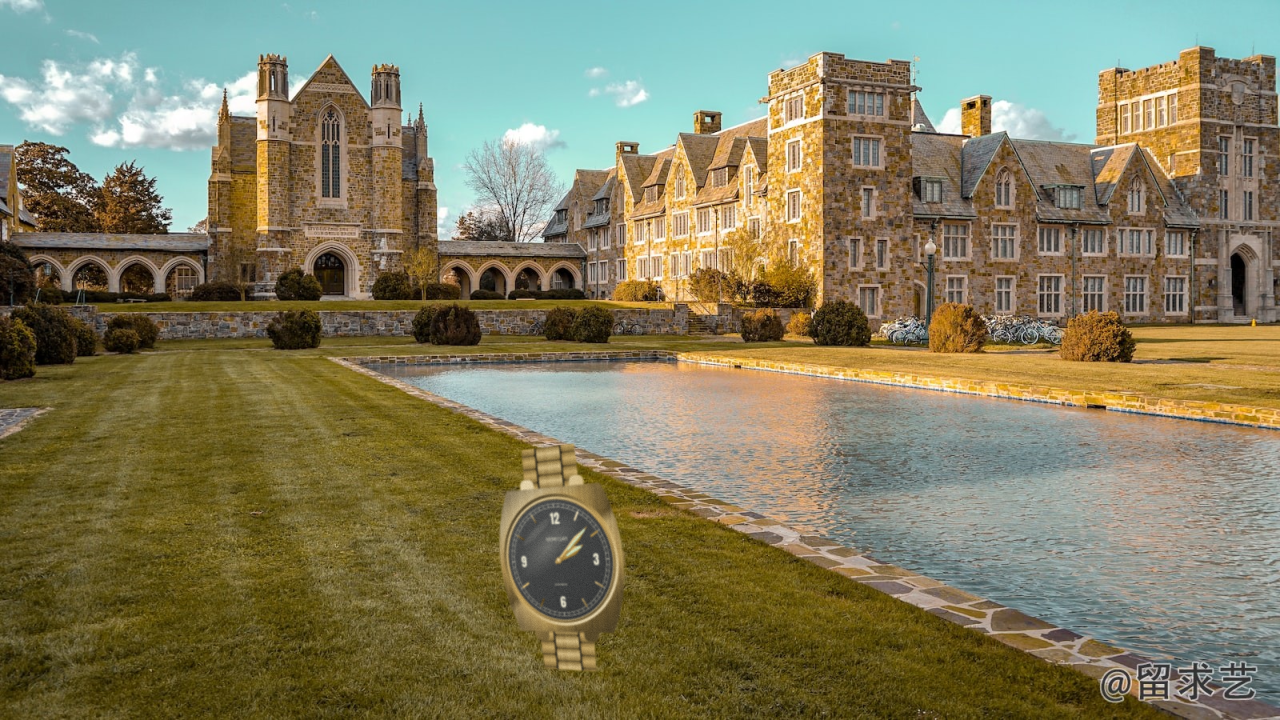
{"hour": 2, "minute": 8}
